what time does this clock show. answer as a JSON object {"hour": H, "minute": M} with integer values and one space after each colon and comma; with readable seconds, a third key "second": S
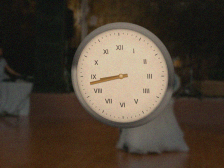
{"hour": 8, "minute": 43}
